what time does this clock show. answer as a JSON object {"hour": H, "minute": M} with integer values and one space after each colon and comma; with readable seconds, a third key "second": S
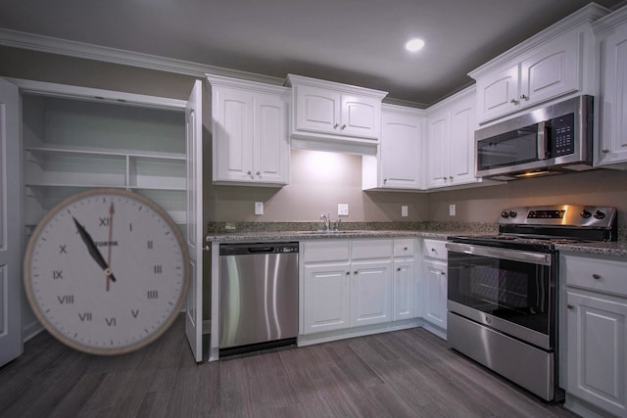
{"hour": 10, "minute": 55, "second": 1}
